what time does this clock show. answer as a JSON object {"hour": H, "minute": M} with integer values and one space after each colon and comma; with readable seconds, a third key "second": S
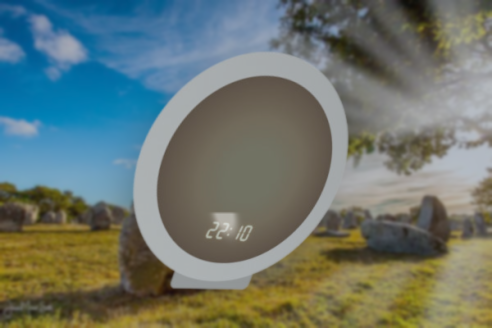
{"hour": 22, "minute": 10}
